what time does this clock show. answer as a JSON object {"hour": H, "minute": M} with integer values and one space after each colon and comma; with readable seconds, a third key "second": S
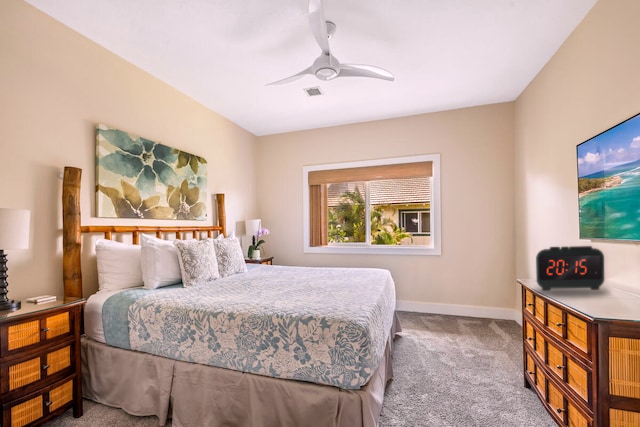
{"hour": 20, "minute": 15}
